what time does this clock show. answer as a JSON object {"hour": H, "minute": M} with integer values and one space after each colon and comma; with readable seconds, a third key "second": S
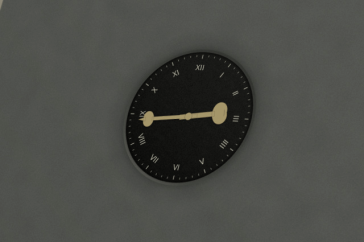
{"hour": 2, "minute": 44}
